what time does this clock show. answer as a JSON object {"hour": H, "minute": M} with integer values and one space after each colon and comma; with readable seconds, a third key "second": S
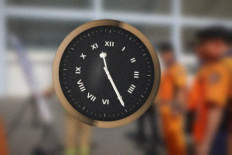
{"hour": 11, "minute": 25}
